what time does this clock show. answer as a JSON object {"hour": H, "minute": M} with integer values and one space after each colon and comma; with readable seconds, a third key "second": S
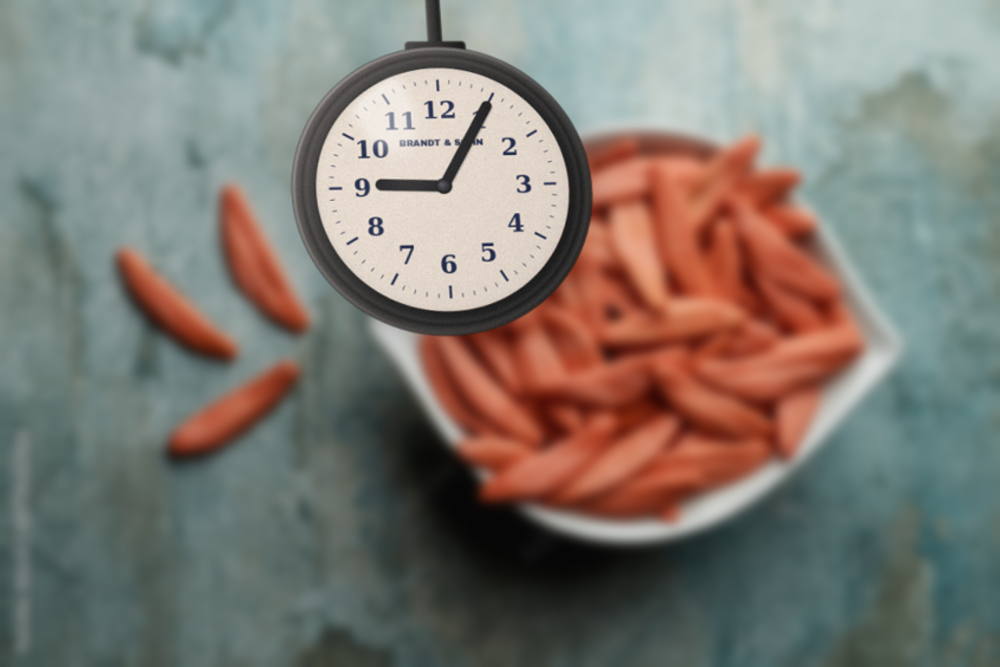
{"hour": 9, "minute": 5}
